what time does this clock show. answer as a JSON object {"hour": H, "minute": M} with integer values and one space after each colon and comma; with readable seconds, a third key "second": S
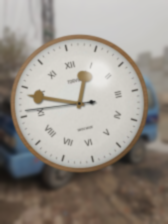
{"hour": 12, "minute": 48, "second": 46}
